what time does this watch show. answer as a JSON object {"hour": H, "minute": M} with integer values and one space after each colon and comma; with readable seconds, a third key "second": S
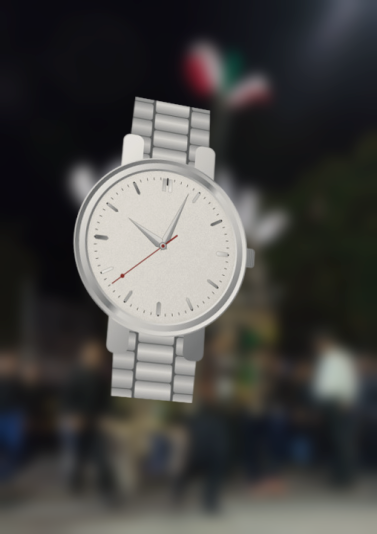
{"hour": 10, "minute": 3, "second": 38}
